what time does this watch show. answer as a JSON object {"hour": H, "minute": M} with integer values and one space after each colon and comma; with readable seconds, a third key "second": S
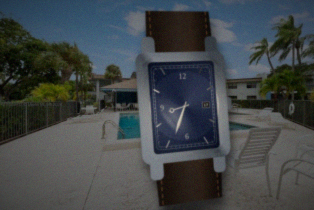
{"hour": 8, "minute": 34}
